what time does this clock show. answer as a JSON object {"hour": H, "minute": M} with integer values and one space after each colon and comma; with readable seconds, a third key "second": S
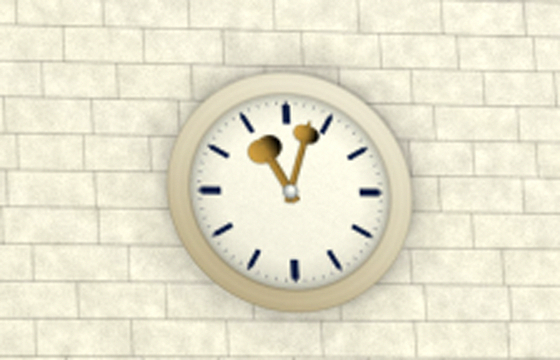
{"hour": 11, "minute": 3}
